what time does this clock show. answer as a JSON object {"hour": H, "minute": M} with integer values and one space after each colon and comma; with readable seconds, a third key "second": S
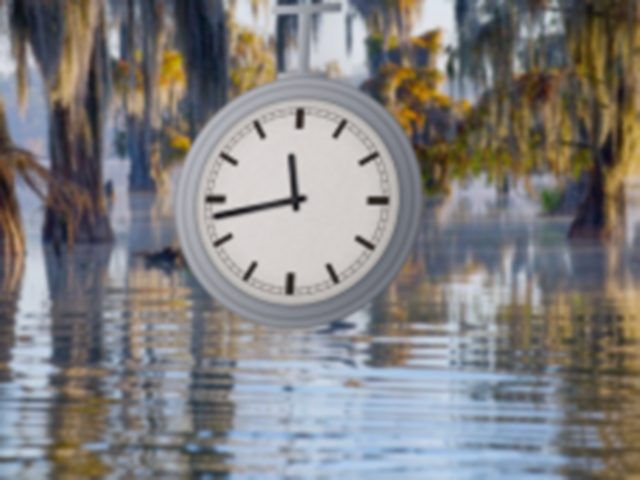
{"hour": 11, "minute": 43}
